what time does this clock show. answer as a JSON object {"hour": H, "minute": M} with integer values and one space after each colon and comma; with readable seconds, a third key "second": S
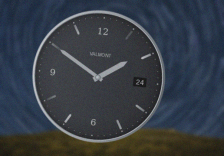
{"hour": 1, "minute": 50}
